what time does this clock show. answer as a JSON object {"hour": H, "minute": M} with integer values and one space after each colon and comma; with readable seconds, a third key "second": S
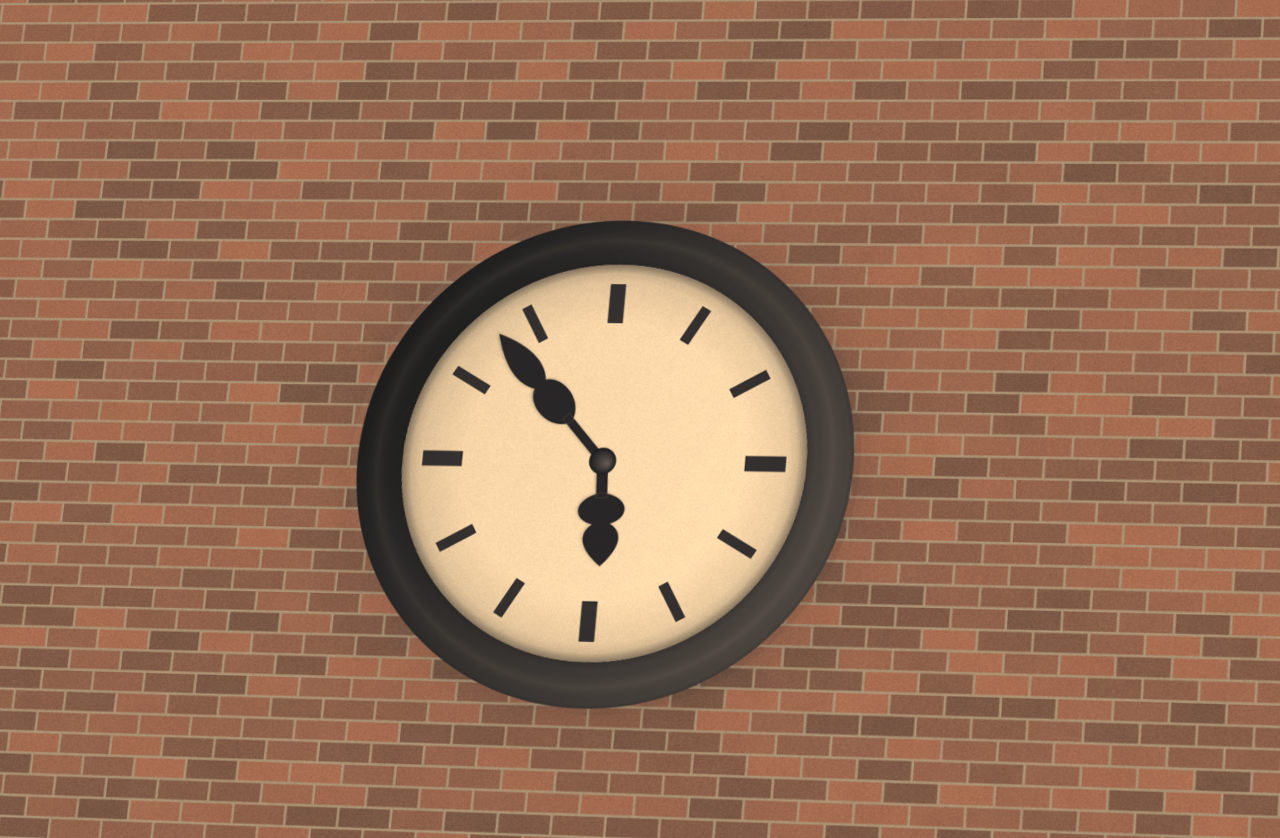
{"hour": 5, "minute": 53}
